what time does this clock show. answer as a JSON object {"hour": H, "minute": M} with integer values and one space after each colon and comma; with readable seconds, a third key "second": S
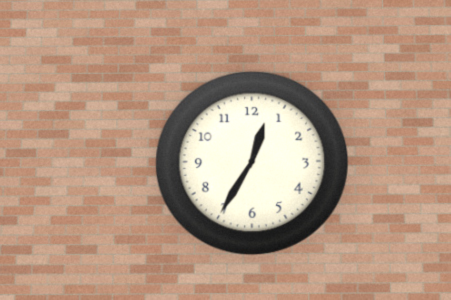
{"hour": 12, "minute": 35}
